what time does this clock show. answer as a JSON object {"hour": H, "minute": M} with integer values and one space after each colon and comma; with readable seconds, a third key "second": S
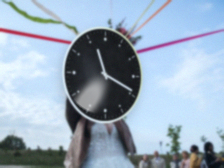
{"hour": 11, "minute": 19}
